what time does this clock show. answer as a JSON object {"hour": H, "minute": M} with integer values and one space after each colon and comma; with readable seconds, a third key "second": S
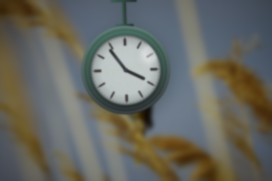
{"hour": 3, "minute": 54}
